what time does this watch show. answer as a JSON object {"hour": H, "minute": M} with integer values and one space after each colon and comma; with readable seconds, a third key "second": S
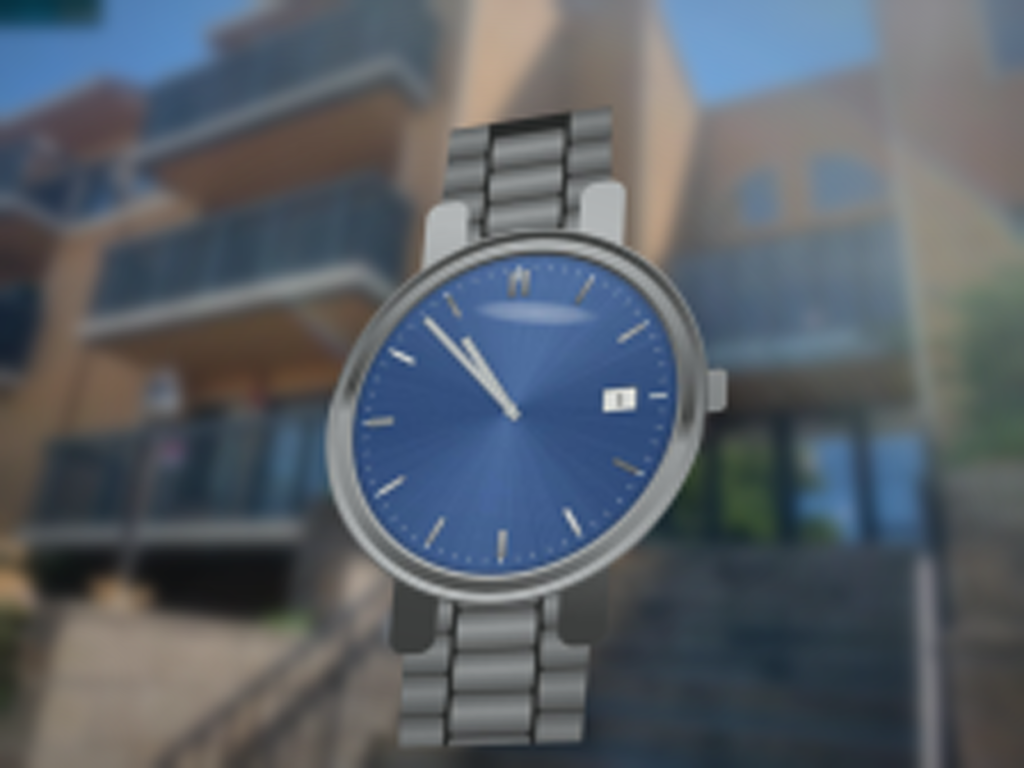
{"hour": 10, "minute": 53}
